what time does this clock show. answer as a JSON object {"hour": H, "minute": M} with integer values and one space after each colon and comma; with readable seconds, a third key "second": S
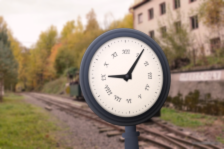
{"hour": 9, "minute": 6}
